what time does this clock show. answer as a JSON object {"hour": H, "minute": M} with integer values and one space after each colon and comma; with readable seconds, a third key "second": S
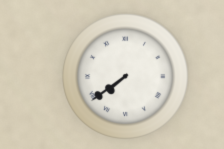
{"hour": 7, "minute": 39}
